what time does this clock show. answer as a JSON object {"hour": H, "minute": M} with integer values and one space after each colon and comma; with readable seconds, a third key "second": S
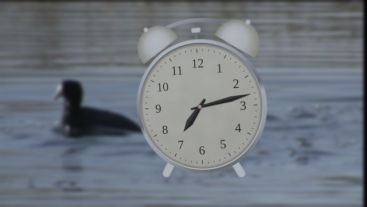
{"hour": 7, "minute": 13}
